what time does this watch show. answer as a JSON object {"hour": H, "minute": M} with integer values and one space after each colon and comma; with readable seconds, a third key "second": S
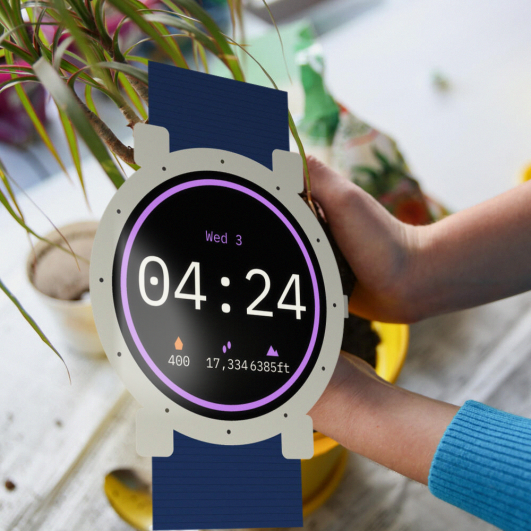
{"hour": 4, "minute": 24}
